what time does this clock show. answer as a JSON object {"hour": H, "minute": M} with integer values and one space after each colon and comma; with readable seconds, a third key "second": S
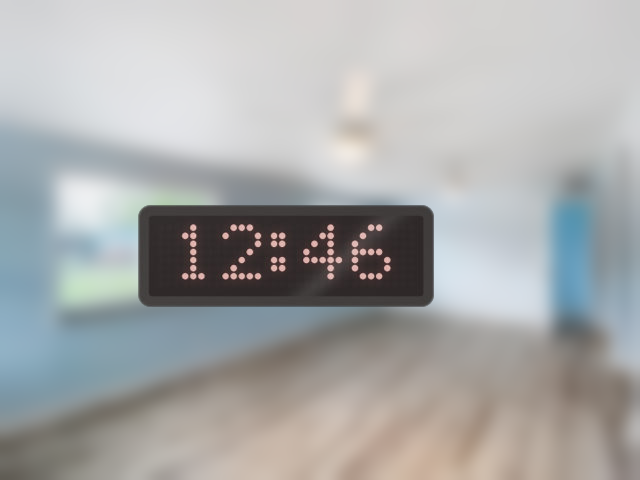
{"hour": 12, "minute": 46}
